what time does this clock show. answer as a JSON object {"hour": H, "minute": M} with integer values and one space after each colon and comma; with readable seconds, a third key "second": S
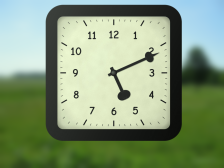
{"hour": 5, "minute": 11}
